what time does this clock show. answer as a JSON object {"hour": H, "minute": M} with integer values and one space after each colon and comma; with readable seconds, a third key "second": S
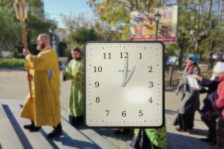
{"hour": 1, "minute": 1}
